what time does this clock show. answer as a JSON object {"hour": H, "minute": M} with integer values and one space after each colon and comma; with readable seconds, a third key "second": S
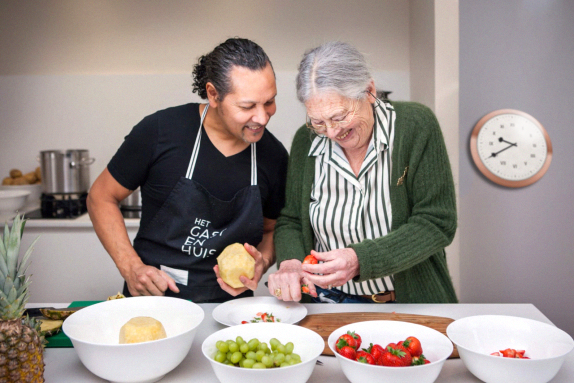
{"hour": 9, "minute": 40}
